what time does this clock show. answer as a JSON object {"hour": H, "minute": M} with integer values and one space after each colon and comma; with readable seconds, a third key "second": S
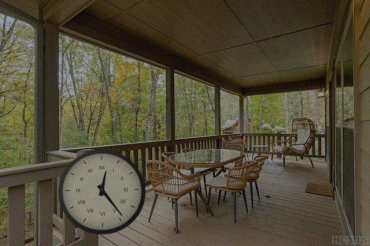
{"hour": 12, "minute": 24}
